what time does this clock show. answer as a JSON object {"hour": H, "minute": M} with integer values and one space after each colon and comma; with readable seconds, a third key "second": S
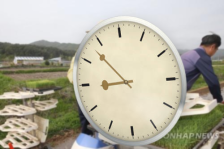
{"hour": 8, "minute": 53}
